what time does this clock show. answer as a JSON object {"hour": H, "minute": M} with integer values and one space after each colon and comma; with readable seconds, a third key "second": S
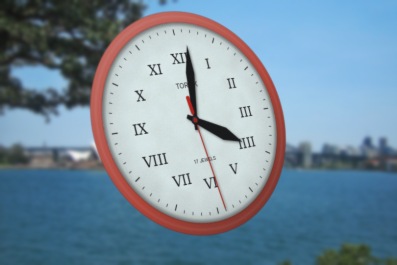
{"hour": 4, "minute": 1, "second": 29}
